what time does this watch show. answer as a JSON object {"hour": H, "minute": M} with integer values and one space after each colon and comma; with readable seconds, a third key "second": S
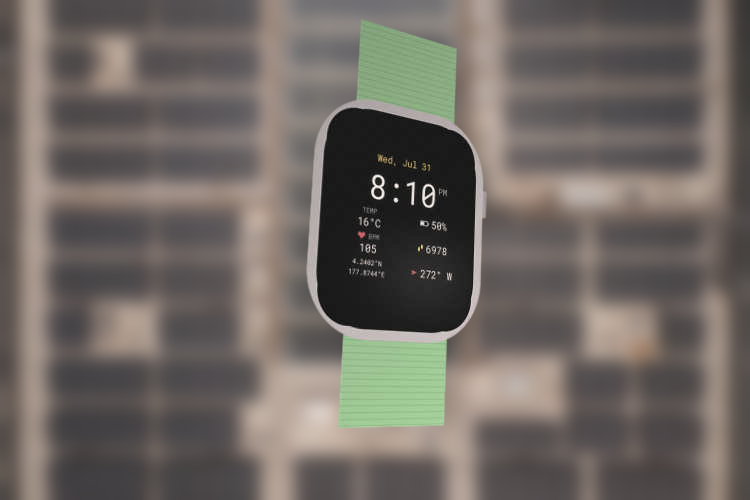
{"hour": 8, "minute": 10}
